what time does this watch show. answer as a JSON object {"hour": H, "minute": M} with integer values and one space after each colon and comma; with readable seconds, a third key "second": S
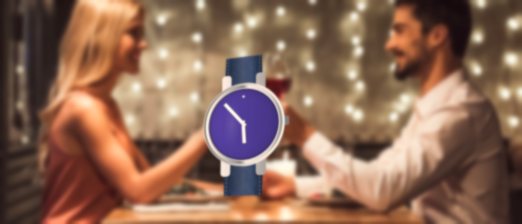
{"hour": 5, "minute": 53}
